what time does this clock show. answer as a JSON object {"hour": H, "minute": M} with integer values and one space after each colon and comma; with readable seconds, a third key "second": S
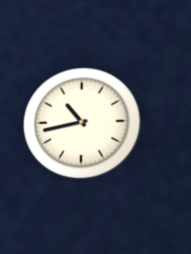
{"hour": 10, "minute": 43}
